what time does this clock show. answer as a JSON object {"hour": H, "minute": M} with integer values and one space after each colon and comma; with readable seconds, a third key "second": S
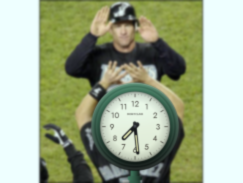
{"hour": 7, "minute": 29}
